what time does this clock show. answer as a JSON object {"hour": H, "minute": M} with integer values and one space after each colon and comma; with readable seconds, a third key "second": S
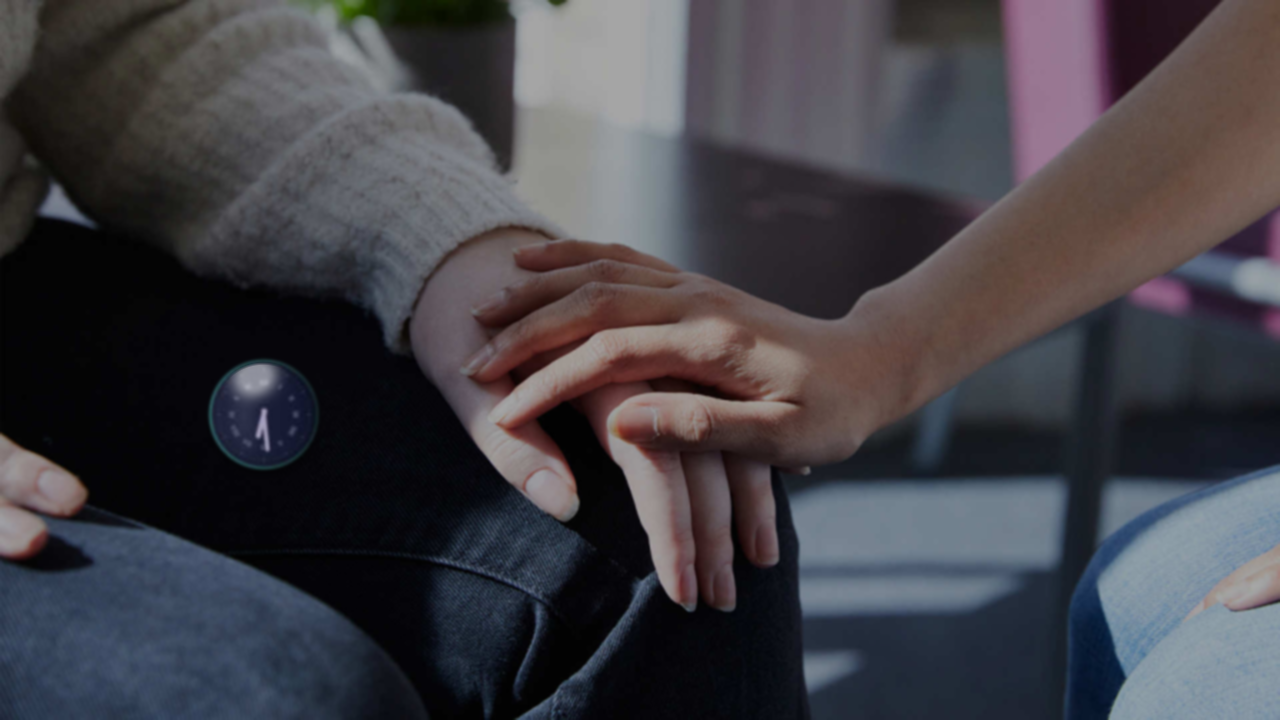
{"hour": 6, "minute": 29}
